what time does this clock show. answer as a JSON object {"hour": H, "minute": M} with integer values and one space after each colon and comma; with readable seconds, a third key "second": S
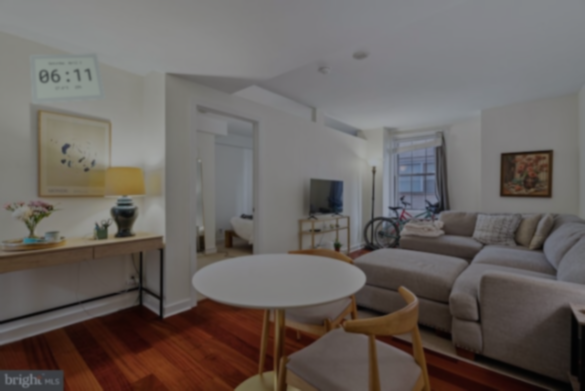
{"hour": 6, "minute": 11}
